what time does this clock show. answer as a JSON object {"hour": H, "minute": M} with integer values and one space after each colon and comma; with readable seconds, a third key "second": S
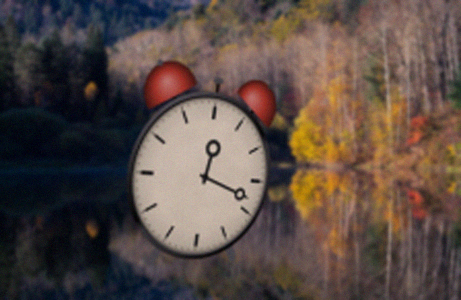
{"hour": 12, "minute": 18}
